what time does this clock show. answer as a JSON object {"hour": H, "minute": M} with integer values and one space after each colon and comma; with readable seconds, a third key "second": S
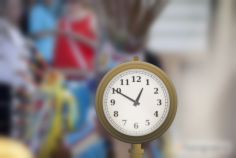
{"hour": 12, "minute": 50}
